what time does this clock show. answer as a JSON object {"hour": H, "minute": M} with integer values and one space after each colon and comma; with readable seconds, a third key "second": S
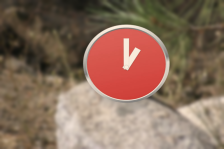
{"hour": 1, "minute": 0}
